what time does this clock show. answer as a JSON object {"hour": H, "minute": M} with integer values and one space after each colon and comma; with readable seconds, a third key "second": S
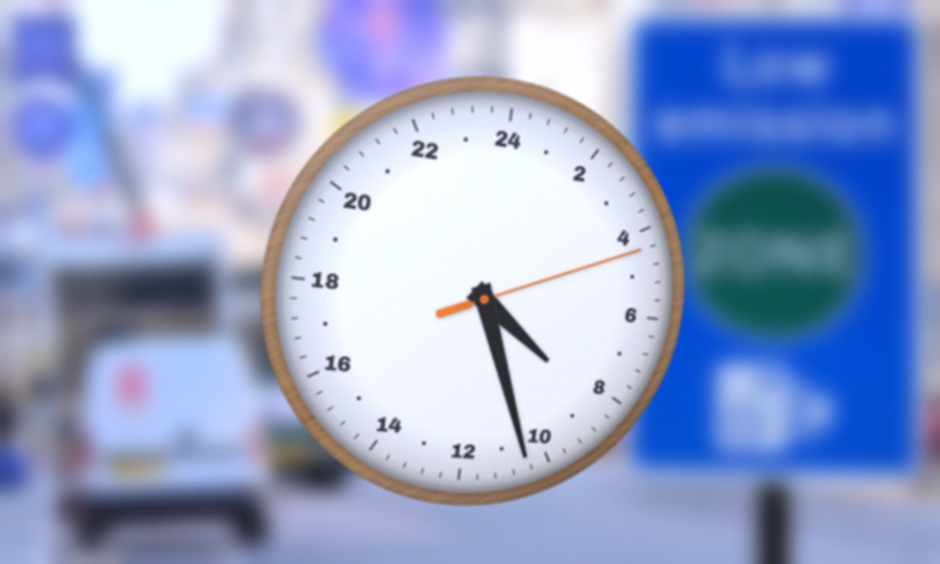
{"hour": 8, "minute": 26, "second": 11}
